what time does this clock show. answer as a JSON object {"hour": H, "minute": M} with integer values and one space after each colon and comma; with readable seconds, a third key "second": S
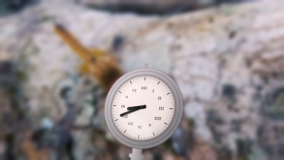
{"hour": 8, "minute": 41}
